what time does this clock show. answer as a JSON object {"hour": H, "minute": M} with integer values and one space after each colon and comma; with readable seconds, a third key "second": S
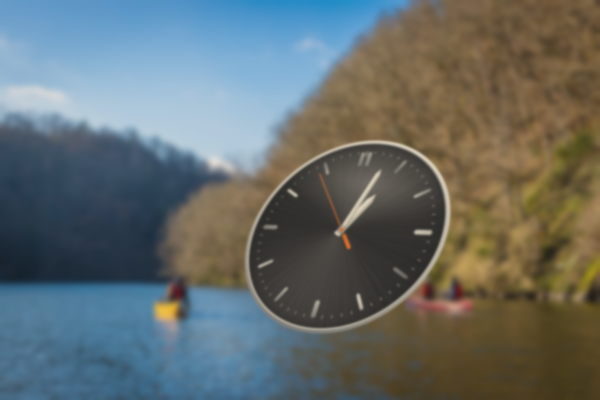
{"hour": 1, "minute": 2, "second": 54}
